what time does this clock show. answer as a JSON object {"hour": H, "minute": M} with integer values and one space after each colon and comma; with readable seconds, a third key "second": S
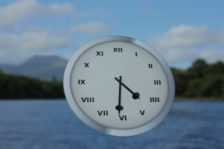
{"hour": 4, "minute": 31}
